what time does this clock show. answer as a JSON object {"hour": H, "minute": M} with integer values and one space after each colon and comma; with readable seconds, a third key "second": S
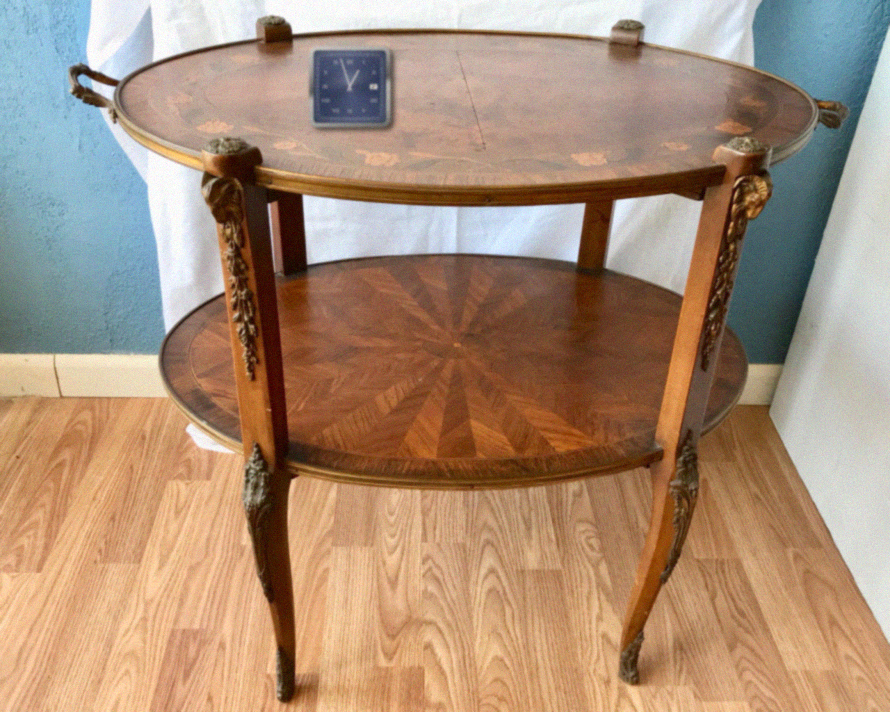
{"hour": 12, "minute": 57}
